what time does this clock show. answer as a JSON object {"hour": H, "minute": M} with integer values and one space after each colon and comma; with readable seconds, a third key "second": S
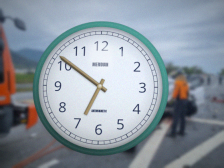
{"hour": 6, "minute": 51}
